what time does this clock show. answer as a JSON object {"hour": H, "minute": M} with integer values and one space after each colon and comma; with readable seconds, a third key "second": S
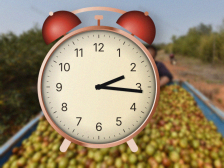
{"hour": 2, "minute": 16}
